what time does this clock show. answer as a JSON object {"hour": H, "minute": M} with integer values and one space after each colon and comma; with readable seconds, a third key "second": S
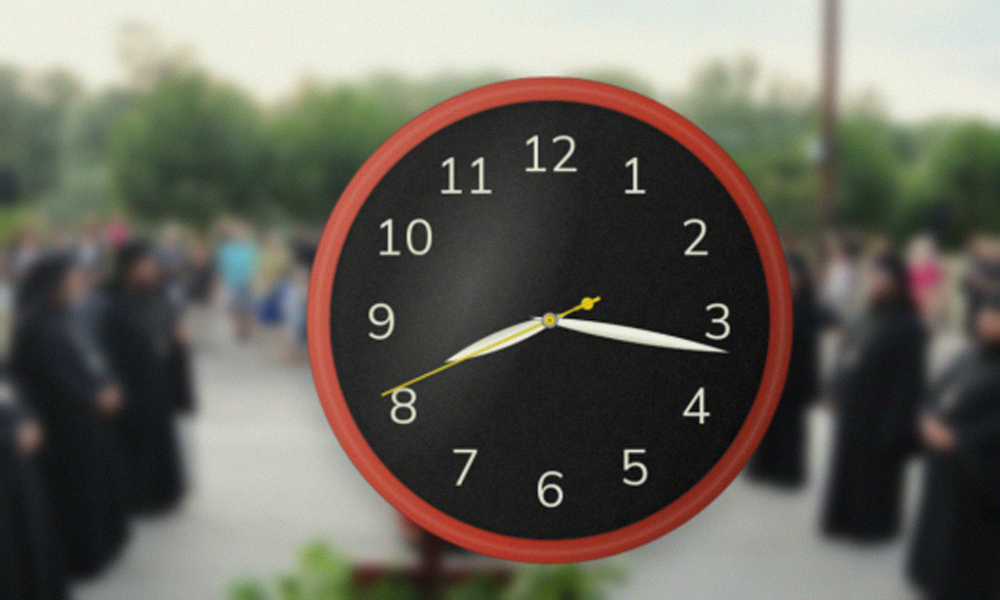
{"hour": 8, "minute": 16, "second": 41}
